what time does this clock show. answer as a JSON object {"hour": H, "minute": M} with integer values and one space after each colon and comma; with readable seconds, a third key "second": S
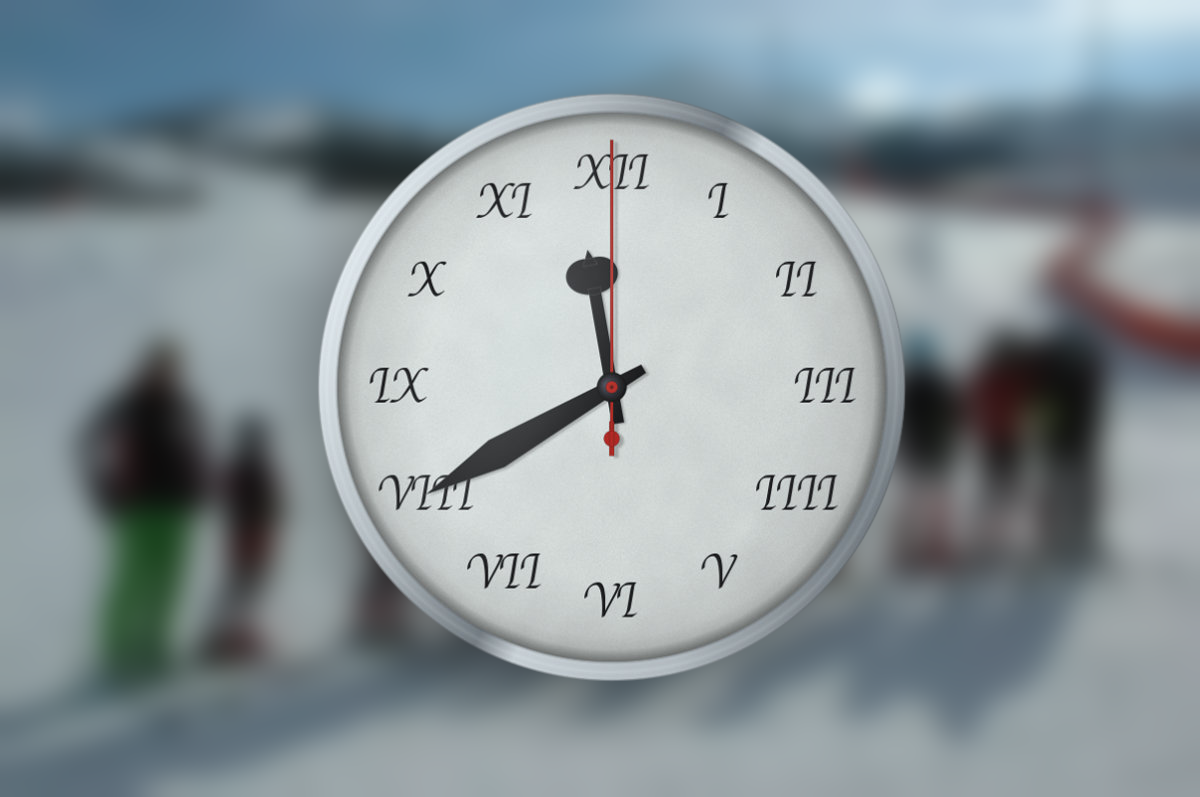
{"hour": 11, "minute": 40, "second": 0}
